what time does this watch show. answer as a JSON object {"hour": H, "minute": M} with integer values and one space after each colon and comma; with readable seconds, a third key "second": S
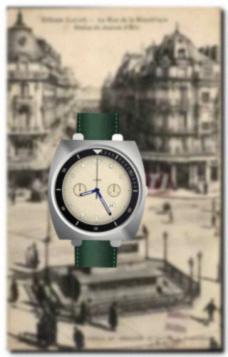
{"hour": 8, "minute": 25}
